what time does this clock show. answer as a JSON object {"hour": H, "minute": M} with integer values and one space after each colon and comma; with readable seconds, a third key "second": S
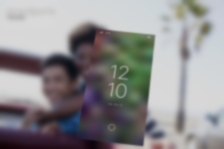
{"hour": 12, "minute": 10}
